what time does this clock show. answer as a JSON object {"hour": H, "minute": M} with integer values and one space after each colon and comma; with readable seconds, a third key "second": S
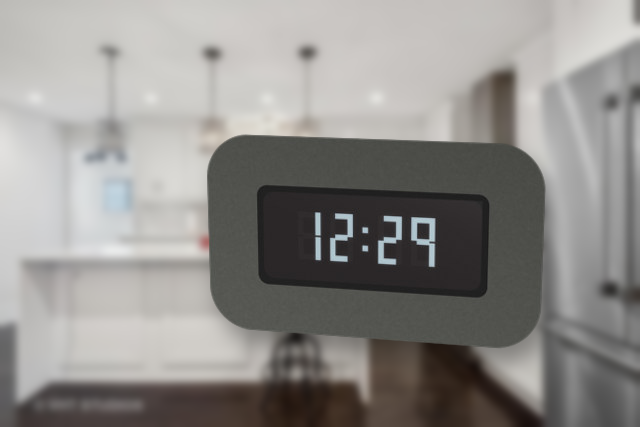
{"hour": 12, "minute": 29}
